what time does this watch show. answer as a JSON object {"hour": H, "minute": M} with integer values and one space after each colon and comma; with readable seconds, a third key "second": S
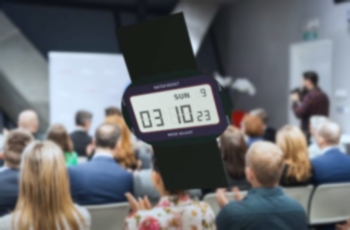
{"hour": 3, "minute": 10}
